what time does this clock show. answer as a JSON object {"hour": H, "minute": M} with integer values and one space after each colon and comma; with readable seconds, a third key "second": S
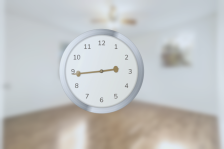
{"hour": 2, "minute": 44}
